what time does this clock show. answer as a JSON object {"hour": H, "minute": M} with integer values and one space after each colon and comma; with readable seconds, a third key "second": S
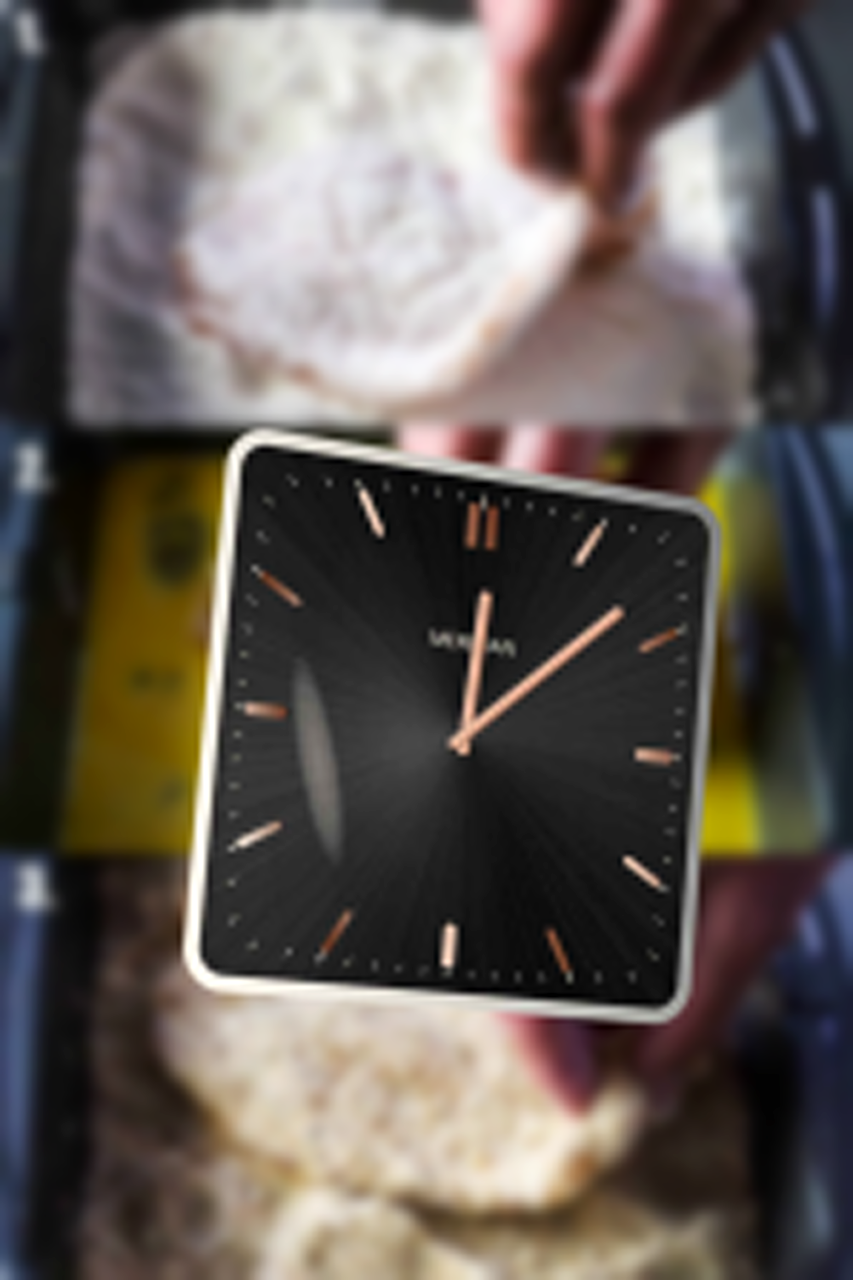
{"hour": 12, "minute": 8}
